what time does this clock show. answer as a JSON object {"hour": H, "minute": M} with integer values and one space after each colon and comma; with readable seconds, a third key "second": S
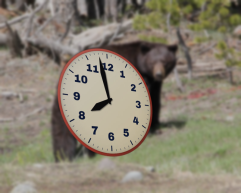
{"hour": 7, "minute": 58}
